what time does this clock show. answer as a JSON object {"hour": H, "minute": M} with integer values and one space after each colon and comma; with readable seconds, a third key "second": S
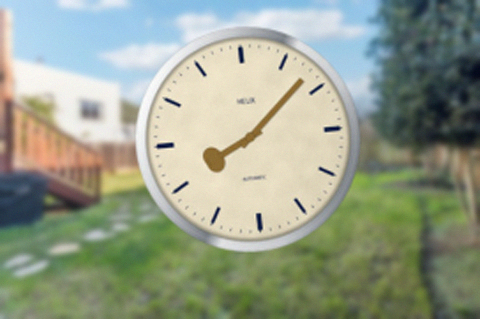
{"hour": 8, "minute": 8}
